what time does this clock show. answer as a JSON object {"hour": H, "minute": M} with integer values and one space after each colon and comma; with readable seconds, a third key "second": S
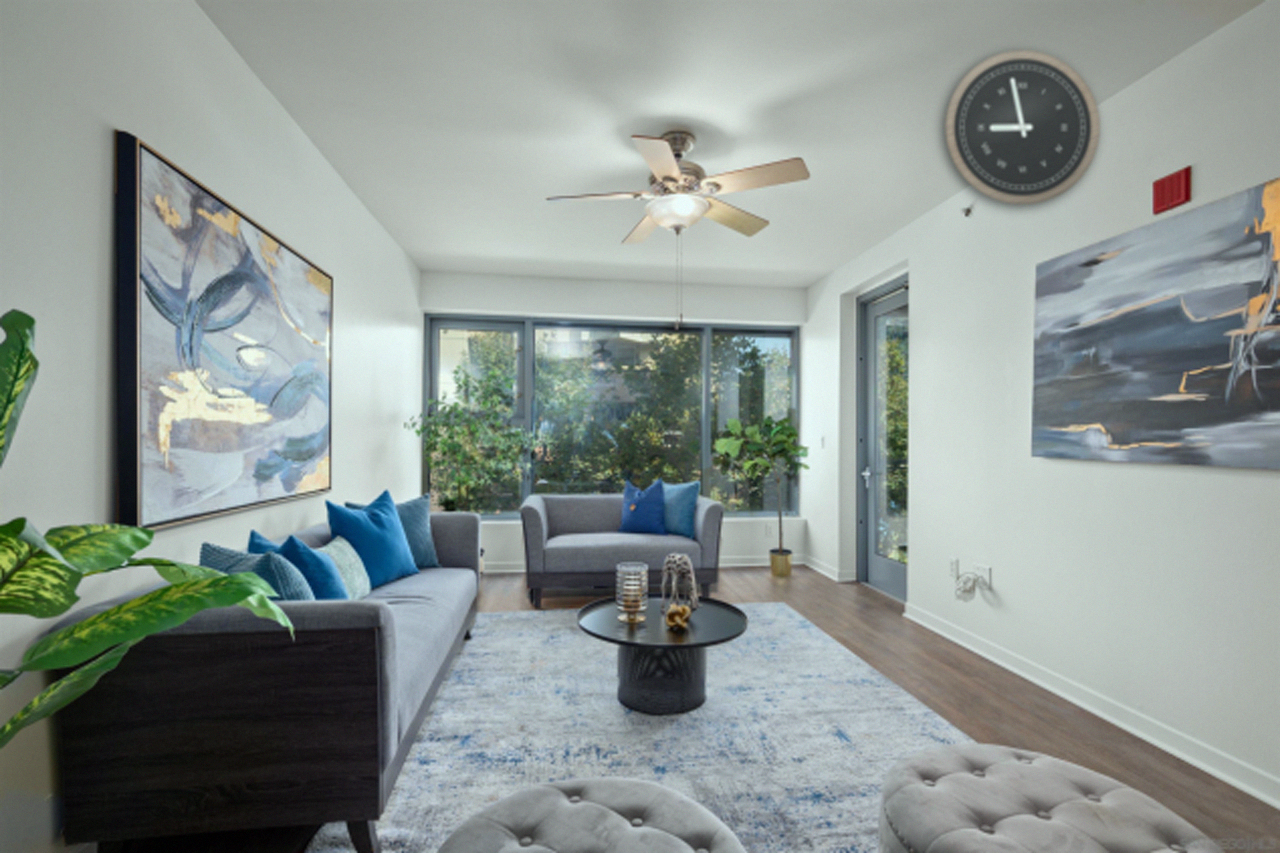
{"hour": 8, "minute": 58}
